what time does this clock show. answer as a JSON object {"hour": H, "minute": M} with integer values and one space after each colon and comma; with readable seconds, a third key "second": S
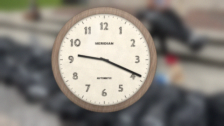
{"hour": 9, "minute": 19}
